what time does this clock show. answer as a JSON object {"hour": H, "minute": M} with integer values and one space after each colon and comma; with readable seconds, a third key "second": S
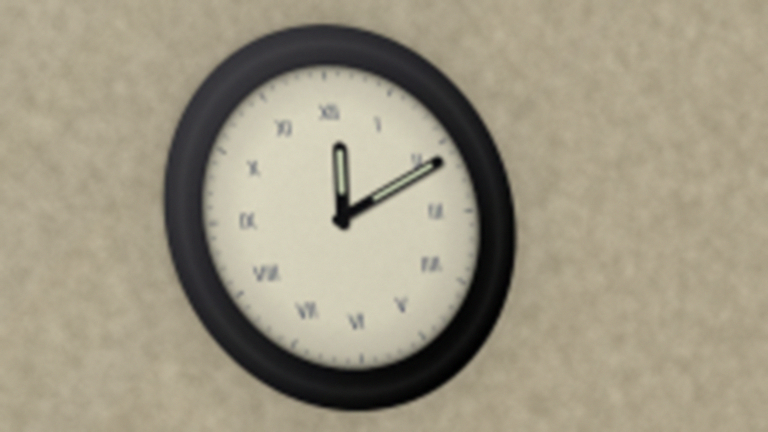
{"hour": 12, "minute": 11}
